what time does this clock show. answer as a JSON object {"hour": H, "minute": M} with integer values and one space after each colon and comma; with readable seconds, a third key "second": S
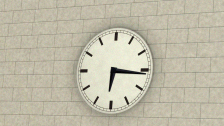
{"hour": 6, "minute": 16}
